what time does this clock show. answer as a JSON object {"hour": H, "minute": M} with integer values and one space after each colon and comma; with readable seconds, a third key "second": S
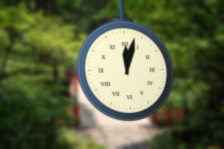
{"hour": 12, "minute": 3}
